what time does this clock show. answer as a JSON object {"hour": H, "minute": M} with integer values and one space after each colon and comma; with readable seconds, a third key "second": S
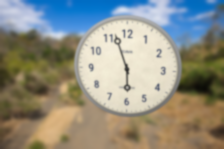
{"hour": 5, "minute": 57}
